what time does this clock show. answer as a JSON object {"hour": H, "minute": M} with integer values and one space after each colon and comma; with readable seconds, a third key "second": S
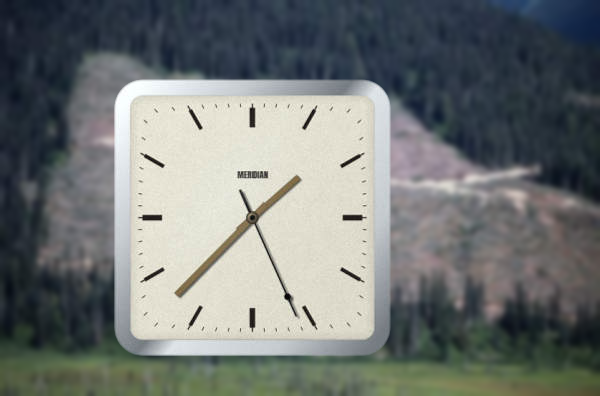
{"hour": 1, "minute": 37, "second": 26}
